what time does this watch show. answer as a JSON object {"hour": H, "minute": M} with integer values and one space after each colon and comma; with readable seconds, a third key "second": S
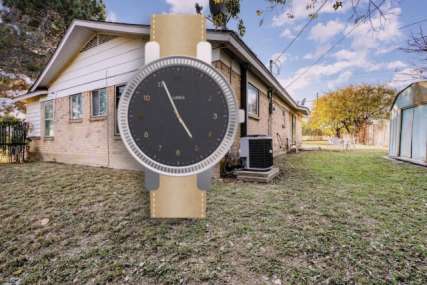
{"hour": 4, "minute": 56}
